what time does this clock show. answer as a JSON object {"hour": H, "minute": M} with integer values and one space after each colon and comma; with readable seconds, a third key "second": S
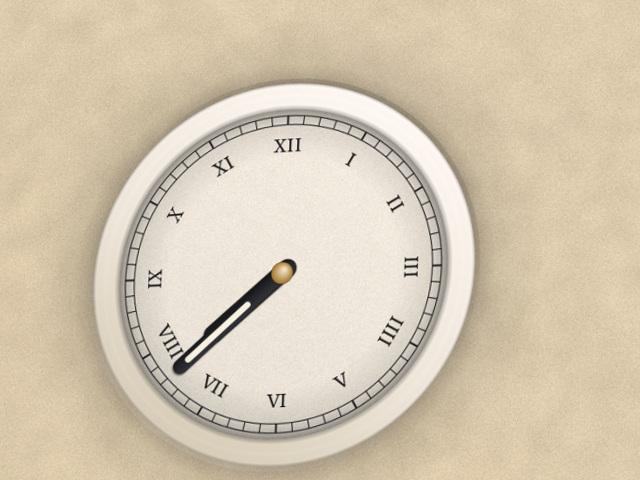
{"hour": 7, "minute": 38}
